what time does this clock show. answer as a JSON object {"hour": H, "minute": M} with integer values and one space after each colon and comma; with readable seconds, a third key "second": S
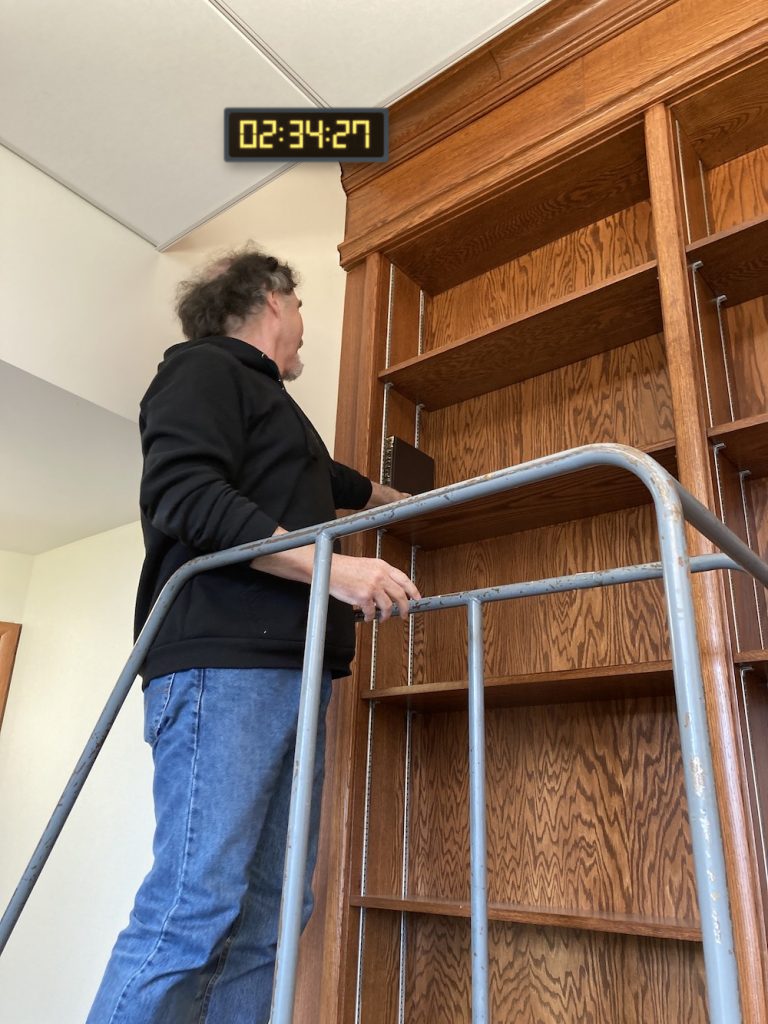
{"hour": 2, "minute": 34, "second": 27}
